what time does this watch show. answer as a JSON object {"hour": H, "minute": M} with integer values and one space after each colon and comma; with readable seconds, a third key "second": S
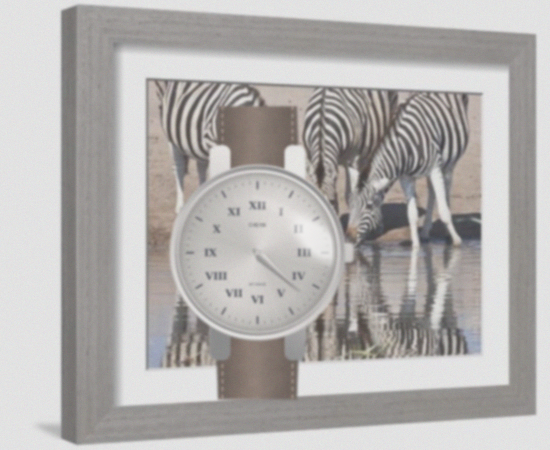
{"hour": 4, "minute": 22}
